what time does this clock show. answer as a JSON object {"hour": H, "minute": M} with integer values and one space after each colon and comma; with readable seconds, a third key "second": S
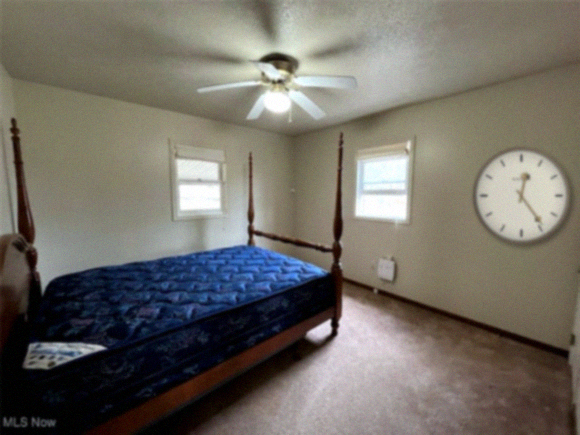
{"hour": 12, "minute": 24}
